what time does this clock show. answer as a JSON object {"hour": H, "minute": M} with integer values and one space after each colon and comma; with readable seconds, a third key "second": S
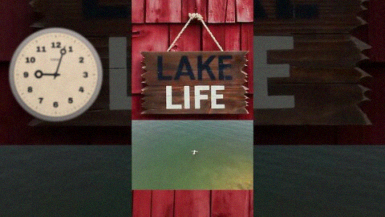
{"hour": 9, "minute": 3}
